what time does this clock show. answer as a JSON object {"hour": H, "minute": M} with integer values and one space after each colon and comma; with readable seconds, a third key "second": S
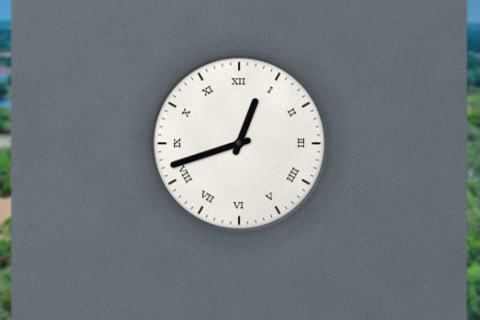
{"hour": 12, "minute": 42}
